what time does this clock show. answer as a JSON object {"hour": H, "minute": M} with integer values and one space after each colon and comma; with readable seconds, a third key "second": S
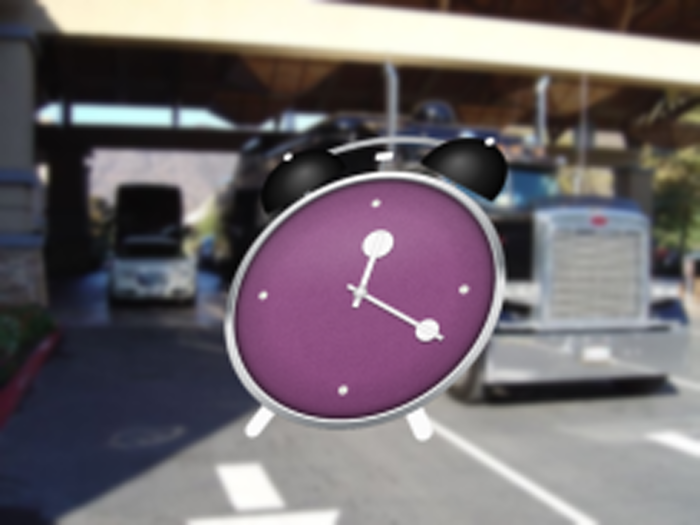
{"hour": 12, "minute": 20}
